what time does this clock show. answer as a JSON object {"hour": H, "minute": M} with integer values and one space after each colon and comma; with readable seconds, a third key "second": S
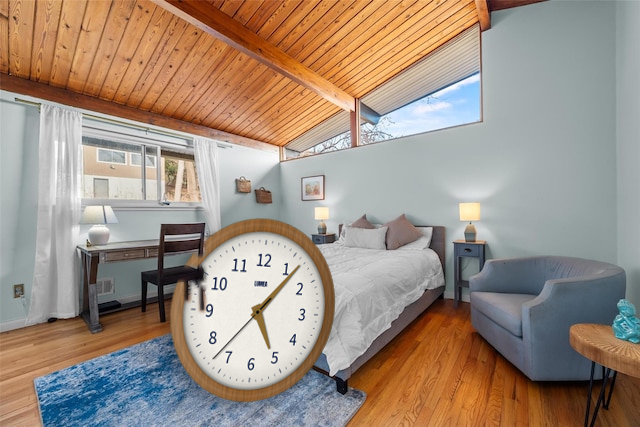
{"hour": 5, "minute": 6, "second": 37}
